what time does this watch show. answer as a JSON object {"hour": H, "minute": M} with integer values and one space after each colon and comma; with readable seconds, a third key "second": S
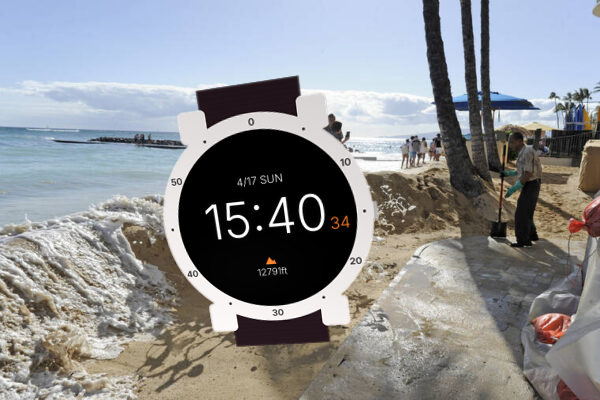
{"hour": 15, "minute": 40, "second": 34}
